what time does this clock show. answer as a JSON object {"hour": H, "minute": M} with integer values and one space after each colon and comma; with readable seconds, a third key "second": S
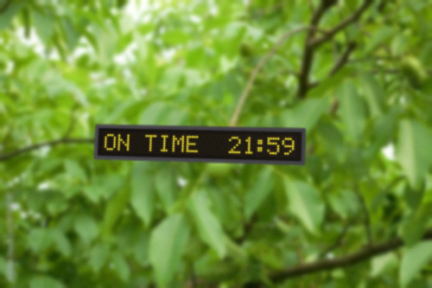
{"hour": 21, "minute": 59}
